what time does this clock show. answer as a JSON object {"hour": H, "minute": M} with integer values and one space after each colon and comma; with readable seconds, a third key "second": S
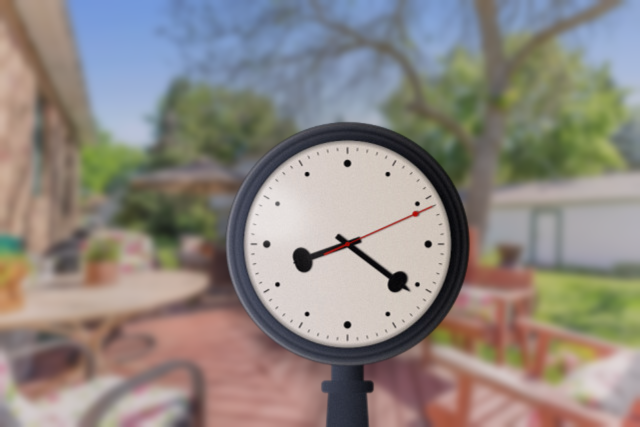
{"hour": 8, "minute": 21, "second": 11}
